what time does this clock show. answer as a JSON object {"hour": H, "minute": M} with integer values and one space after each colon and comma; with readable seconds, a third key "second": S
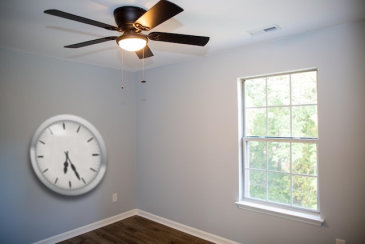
{"hour": 6, "minute": 26}
